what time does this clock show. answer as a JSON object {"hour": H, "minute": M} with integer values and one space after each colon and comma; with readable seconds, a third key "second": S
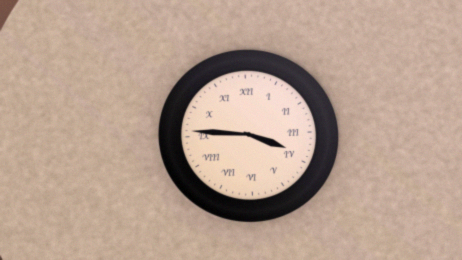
{"hour": 3, "minute": 46}
